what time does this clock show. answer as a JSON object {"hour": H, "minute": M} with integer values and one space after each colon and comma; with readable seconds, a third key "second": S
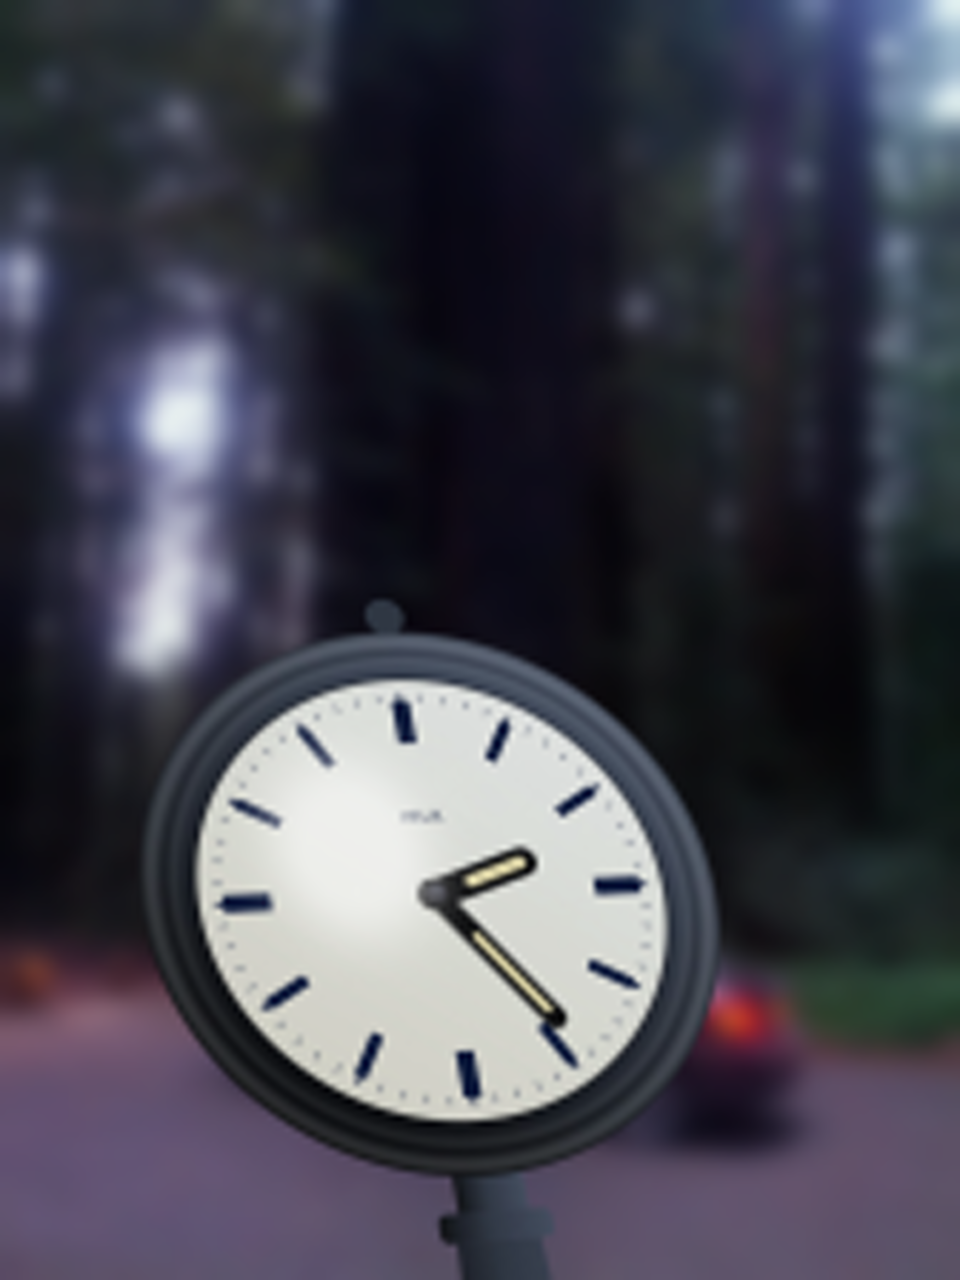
{"hour": 2, "minute": 24}
